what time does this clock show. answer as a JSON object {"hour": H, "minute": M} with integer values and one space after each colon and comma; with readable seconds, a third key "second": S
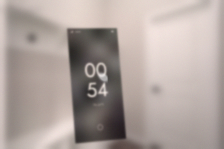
{"hour": 0, "minute": 54}
